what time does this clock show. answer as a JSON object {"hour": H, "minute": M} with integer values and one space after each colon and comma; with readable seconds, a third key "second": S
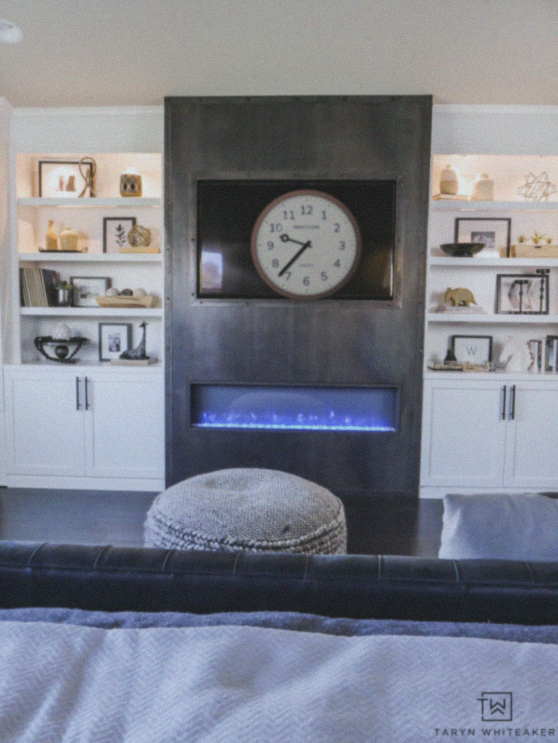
{"hour": 9, "minute": 37}
